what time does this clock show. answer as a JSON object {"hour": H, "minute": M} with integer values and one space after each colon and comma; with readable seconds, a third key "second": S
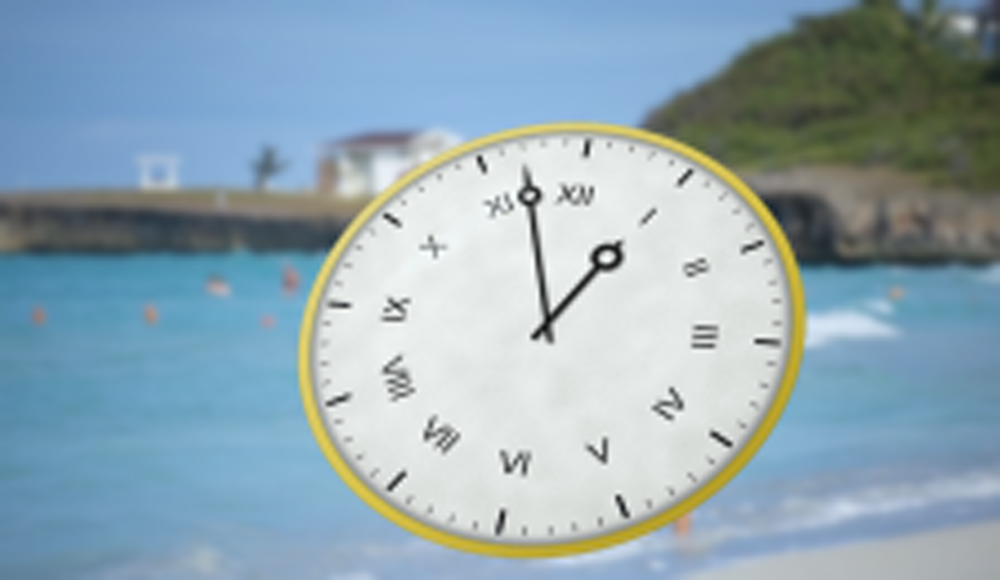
{"hour": 12, "minute": 57}
